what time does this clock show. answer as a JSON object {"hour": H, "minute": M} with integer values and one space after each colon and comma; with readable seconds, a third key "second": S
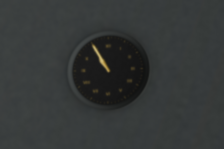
{"hour": 10, "minute": 55}
